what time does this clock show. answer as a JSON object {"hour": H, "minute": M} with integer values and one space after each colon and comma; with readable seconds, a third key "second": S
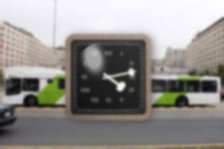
{"hour": 4, "minute": 13}
